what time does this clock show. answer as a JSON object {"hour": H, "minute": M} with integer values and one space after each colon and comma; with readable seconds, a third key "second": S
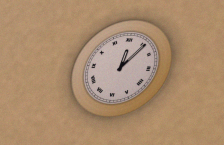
{"hour": 12, "minute": 6}
